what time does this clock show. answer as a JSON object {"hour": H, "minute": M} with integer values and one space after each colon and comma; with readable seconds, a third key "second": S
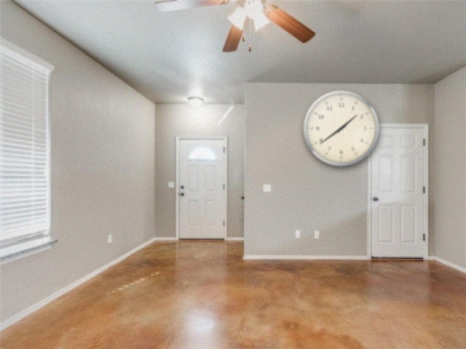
{"hour": 1, "minute": 39}
